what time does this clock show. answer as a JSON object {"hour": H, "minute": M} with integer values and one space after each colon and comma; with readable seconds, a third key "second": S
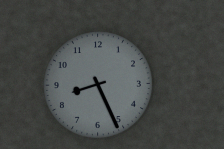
{"hour": 8, "minute": 26}
